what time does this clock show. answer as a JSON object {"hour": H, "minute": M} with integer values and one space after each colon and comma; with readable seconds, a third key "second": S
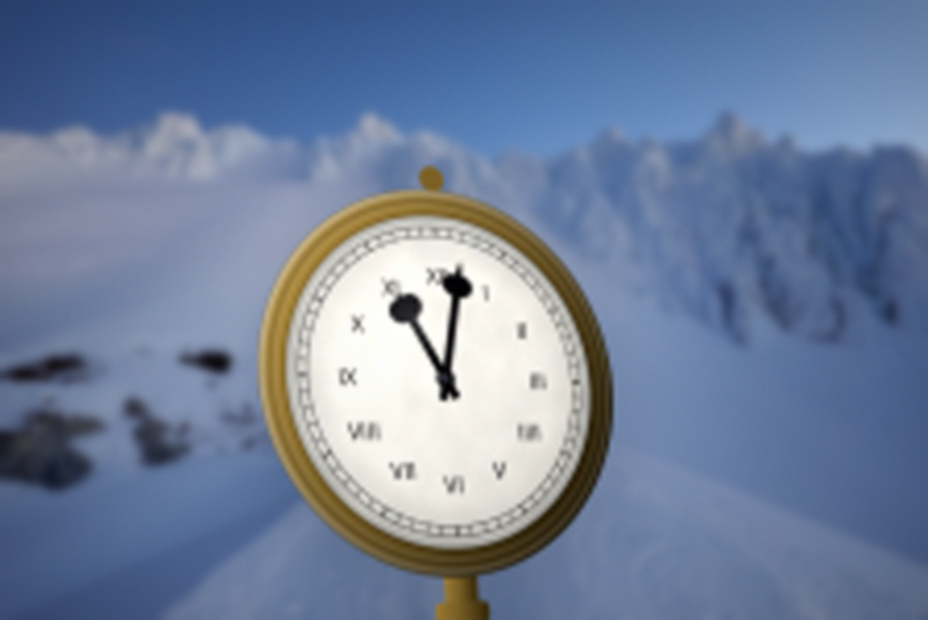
{"hour": 11, "minute": 2}
